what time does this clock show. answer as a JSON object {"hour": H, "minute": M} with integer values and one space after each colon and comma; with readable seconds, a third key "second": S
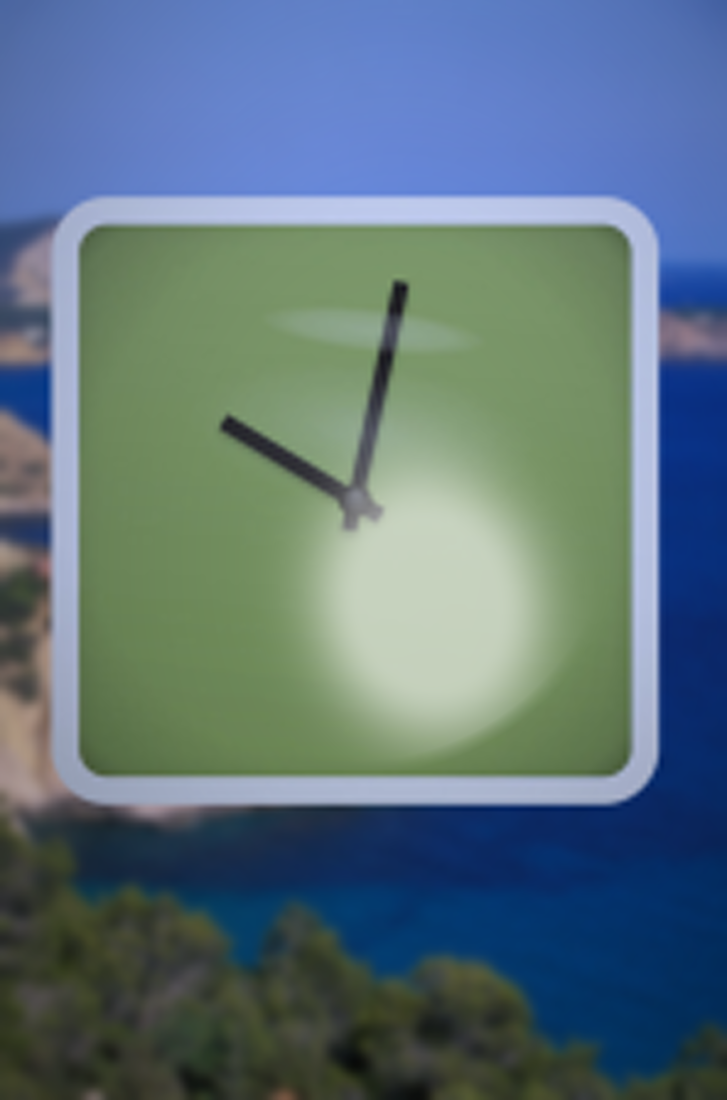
{"hour": 10, "minute": 2}
